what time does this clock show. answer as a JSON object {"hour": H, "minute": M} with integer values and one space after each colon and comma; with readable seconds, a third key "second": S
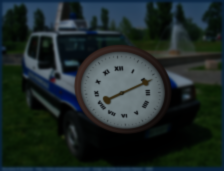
{"hour": 8, "minute": 11}
